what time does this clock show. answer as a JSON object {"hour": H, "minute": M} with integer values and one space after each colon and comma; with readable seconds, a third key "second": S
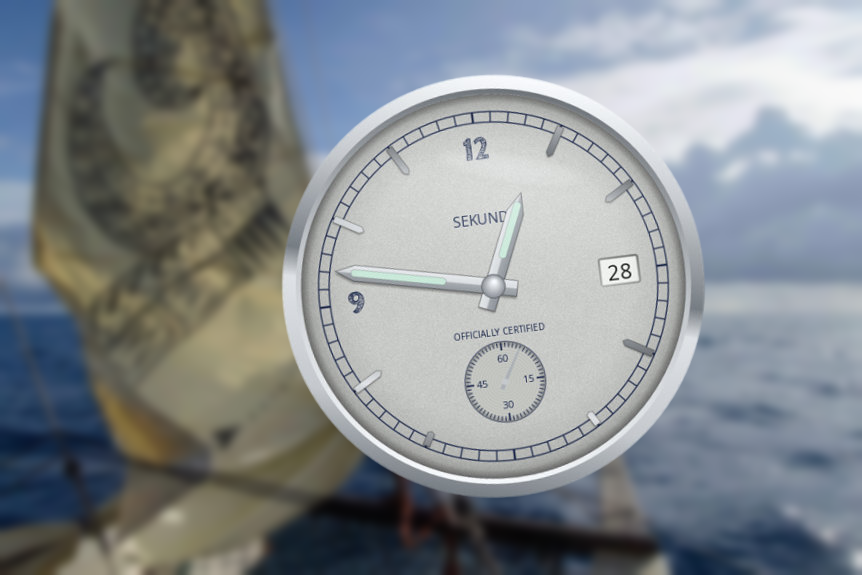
{"hour": 12, "minute": 47, "second": 5}
